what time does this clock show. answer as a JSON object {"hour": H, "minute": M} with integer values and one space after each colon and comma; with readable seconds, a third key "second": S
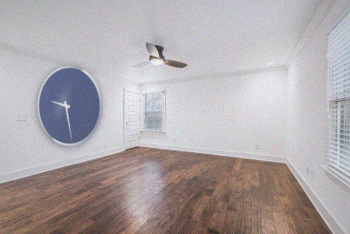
{"hour": 9, "minute": 28}
